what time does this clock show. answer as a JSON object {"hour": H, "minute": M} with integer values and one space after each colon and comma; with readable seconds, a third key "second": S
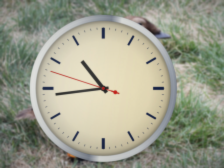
{"hour": 10, "minute": 43, "second": 48}
